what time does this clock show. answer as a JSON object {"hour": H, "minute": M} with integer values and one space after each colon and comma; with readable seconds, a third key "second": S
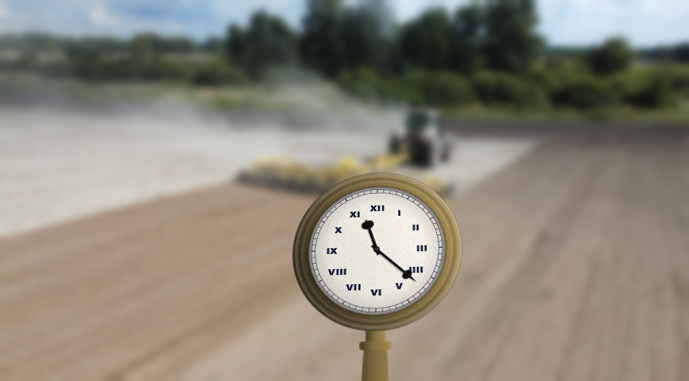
{"hour": 11, "minute": 22}
